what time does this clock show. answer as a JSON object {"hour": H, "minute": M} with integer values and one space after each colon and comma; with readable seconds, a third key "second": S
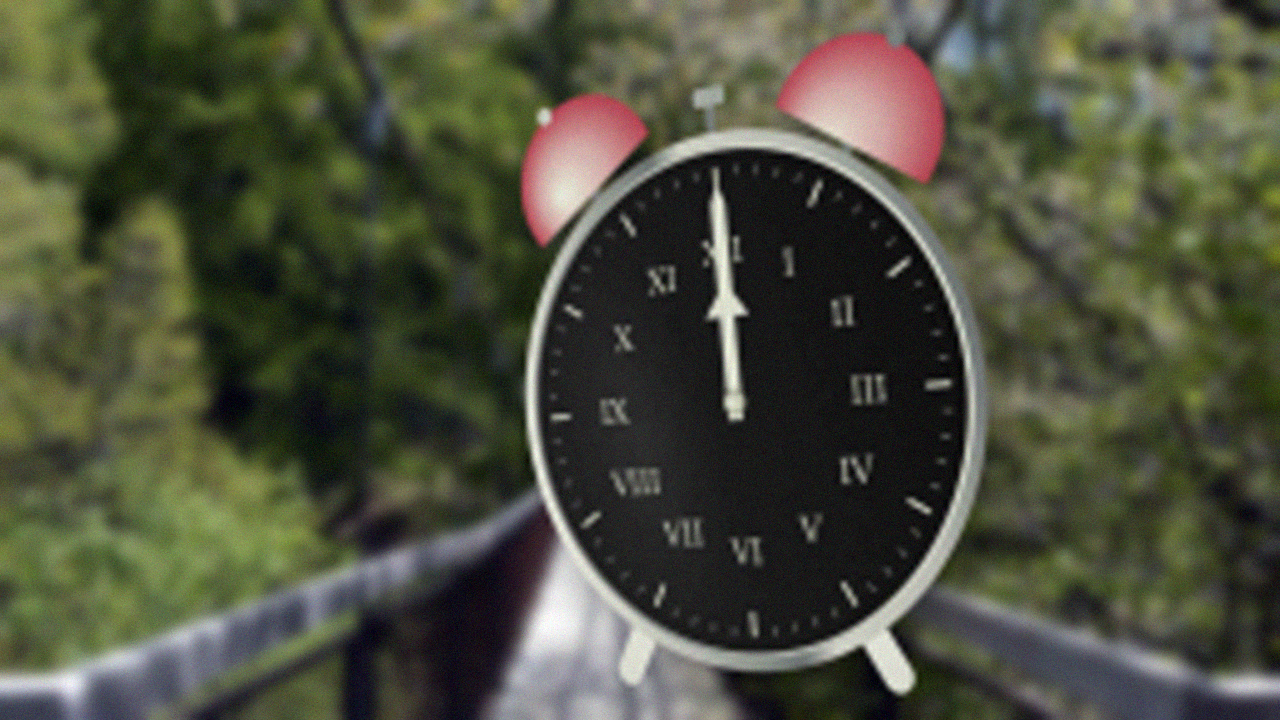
{"hour": 12, "minute": 0}
